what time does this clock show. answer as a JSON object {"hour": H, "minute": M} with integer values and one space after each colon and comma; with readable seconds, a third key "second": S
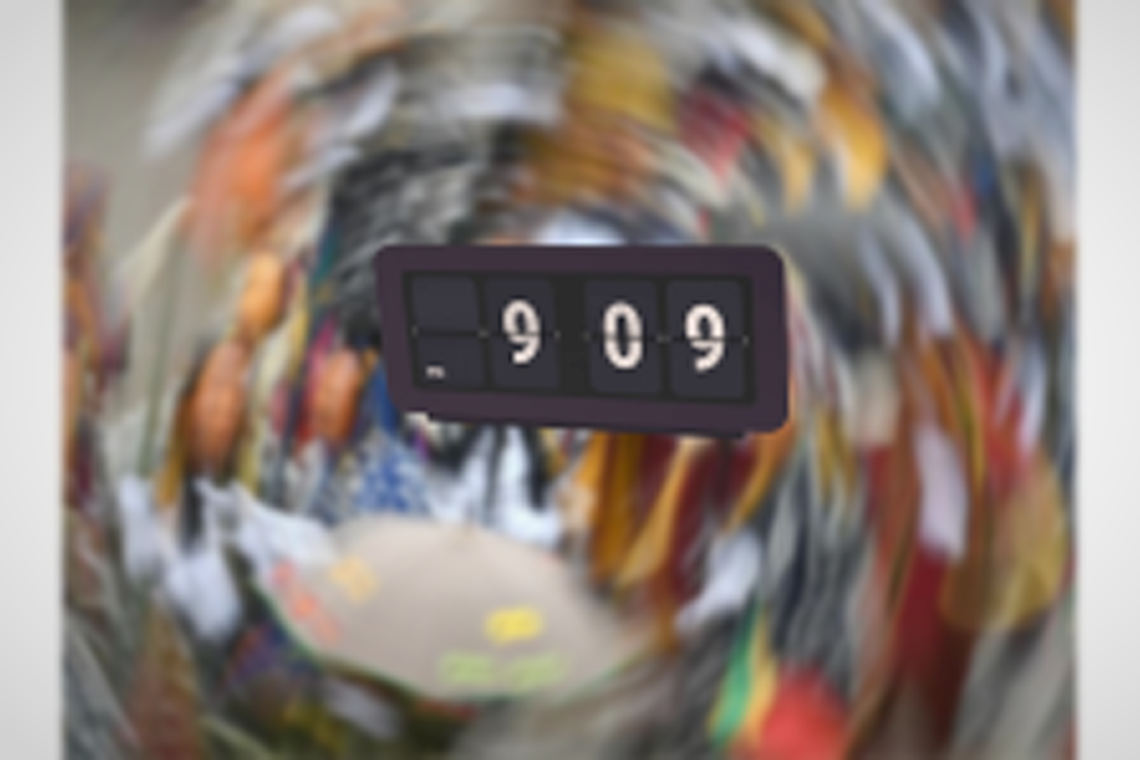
{"hour": 9, "minute": 9}
